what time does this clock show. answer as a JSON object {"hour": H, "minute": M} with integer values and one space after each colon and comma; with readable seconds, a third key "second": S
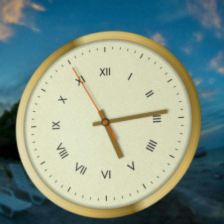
{"hour": 5, "minute": 13, "second": 55}
